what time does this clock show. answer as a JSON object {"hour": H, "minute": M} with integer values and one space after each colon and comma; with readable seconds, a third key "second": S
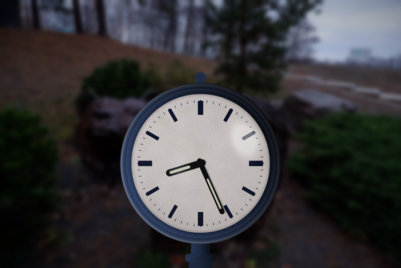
{"hour": 8, "minute": 26}
